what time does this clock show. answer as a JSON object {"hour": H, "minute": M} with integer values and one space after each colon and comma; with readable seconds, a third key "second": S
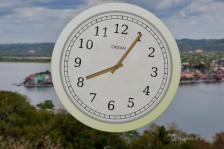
{"hour": 8, "minute": 5}
